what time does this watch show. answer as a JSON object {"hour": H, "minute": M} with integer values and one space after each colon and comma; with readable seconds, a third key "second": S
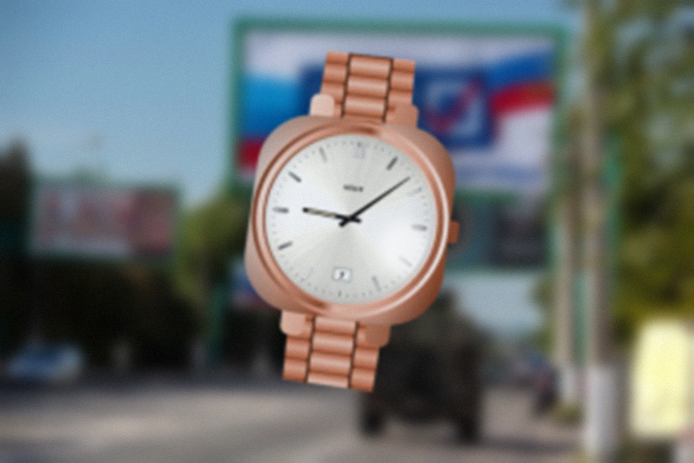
{"hour": 9, "minute": 8}
